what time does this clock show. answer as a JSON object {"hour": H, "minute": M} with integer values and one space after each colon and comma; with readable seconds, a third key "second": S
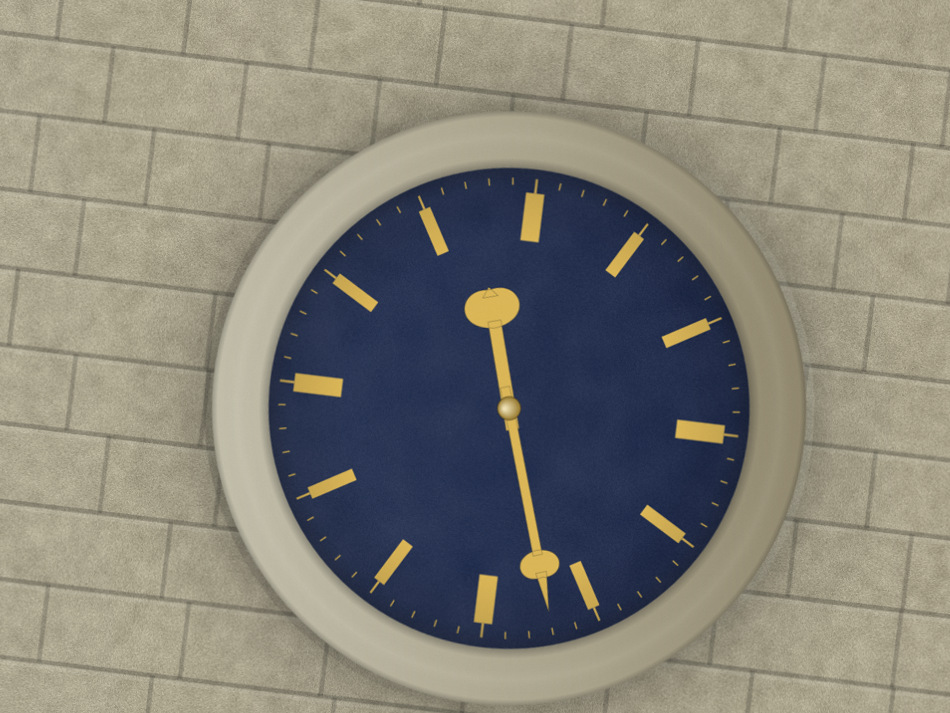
{"hour": 11, "minute": 27}
